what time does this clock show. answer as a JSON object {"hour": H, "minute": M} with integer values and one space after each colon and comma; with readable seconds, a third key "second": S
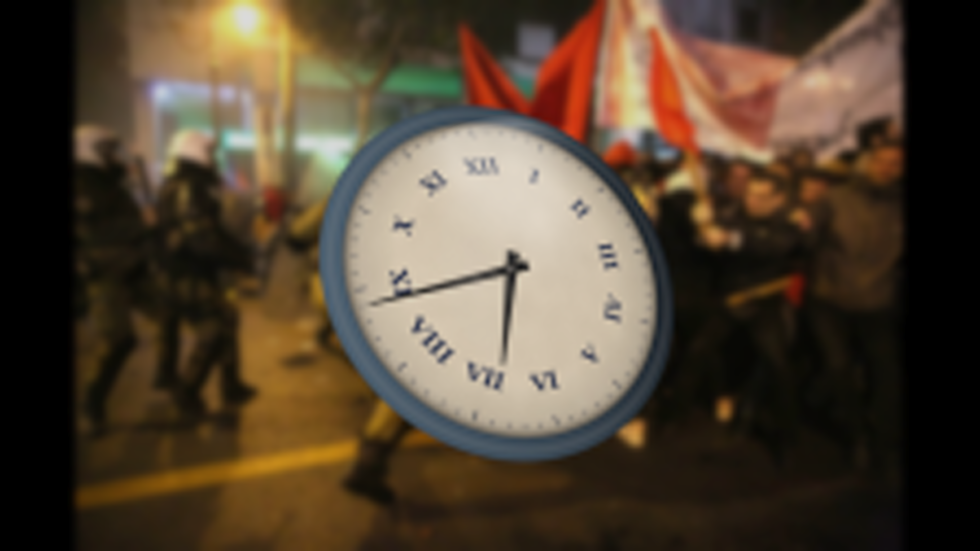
{"hour": 6, "minute": 44}
